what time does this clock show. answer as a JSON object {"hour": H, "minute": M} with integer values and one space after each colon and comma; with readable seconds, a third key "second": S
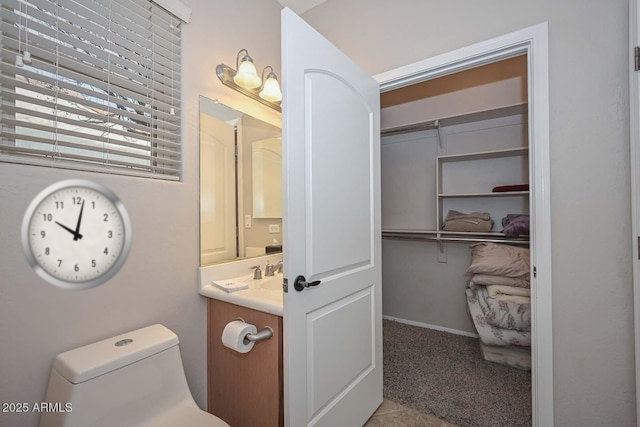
{"hour": 10, "minute": 2}
